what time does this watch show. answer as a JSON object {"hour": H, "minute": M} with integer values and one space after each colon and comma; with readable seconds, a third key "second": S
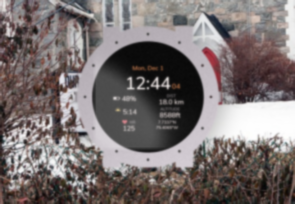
{"hour": 12, "minute": 44}
